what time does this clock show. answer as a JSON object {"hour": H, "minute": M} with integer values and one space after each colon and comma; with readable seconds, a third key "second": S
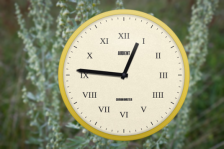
{"hour": 12, "minute": 46}
